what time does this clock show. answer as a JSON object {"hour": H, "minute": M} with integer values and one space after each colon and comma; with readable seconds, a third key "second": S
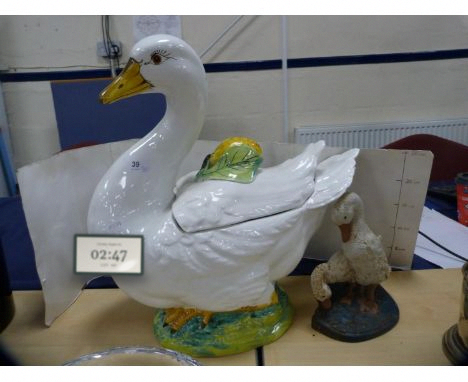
{"hour": 2, "minute": 47}
